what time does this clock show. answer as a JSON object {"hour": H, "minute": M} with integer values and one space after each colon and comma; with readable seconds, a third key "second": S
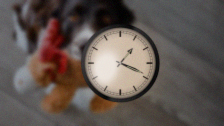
{"hour": 1, "minute": 19}
